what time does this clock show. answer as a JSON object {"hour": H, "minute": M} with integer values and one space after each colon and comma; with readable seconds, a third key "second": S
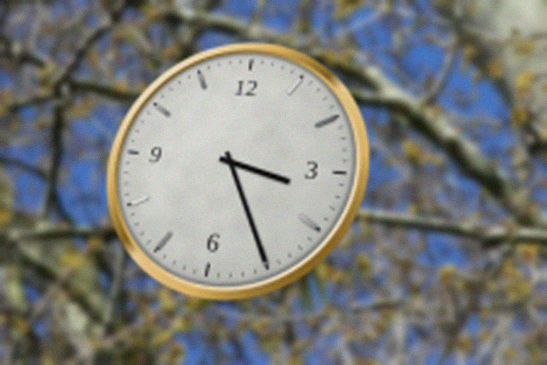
{"hour": 3, "minute": 25}
